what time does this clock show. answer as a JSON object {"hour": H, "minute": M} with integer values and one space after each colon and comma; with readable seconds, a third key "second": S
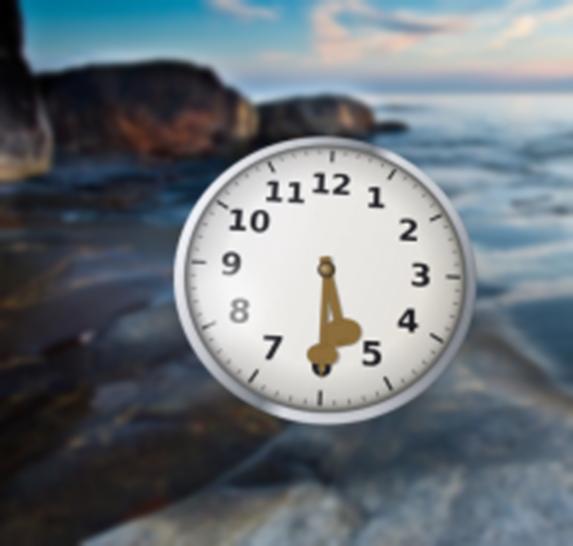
{"hour": 5, "minute": 30}
